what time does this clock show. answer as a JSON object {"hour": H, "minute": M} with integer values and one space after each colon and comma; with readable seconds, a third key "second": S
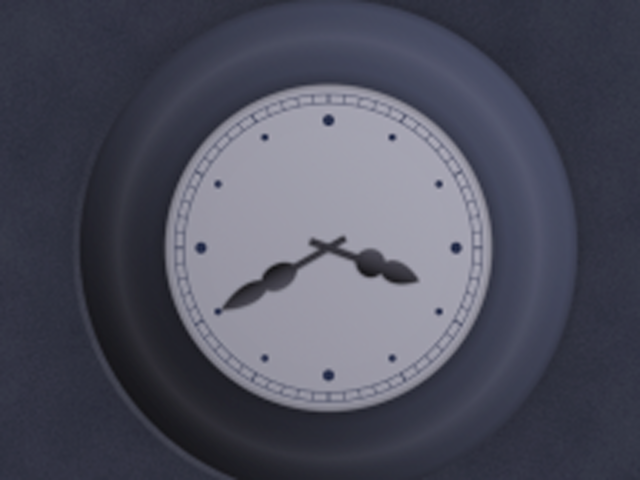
{"hour": 3, "minute": 40}
